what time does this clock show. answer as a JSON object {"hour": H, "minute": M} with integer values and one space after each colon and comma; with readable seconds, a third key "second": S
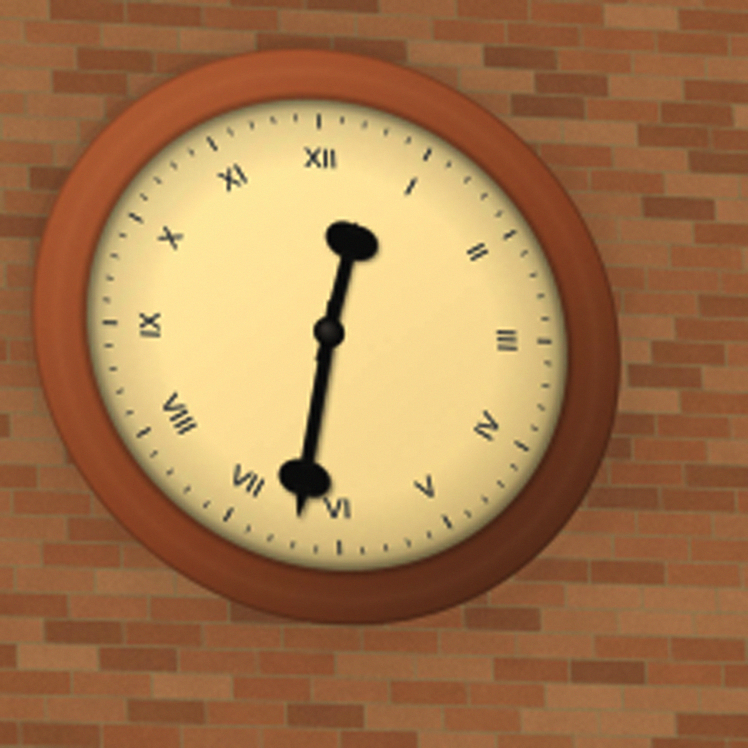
{"hour": 12, "minute": 32}
